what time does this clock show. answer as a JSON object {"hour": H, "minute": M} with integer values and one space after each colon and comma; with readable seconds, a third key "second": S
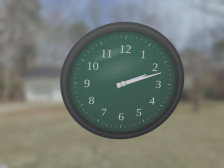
{"hour": 2, "minute": 12}
